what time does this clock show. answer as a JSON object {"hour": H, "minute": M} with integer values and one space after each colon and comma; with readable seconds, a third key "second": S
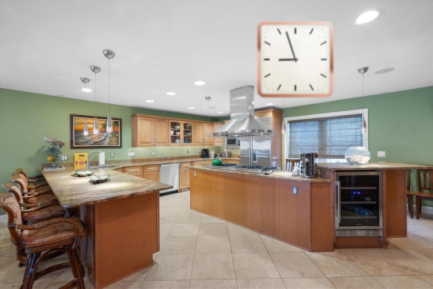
{"hour": 8, "minute": 57}
